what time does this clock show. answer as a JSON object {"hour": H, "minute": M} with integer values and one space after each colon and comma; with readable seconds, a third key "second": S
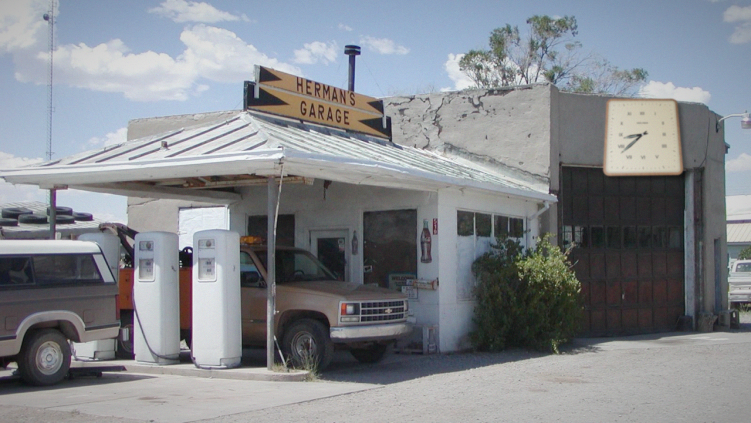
{"hour": 8, "minute": 38}
